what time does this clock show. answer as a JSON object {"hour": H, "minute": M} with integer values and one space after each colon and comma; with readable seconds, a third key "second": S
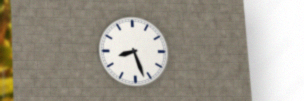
{"hour": 8, "minute": 27}
